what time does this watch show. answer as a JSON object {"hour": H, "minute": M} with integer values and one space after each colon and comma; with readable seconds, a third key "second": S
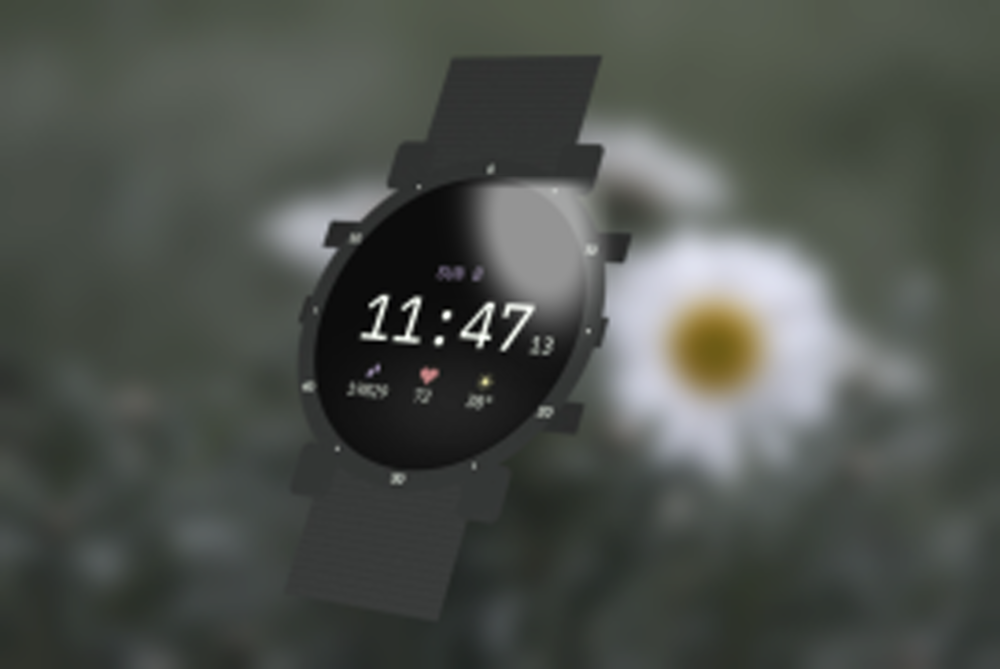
{"hour": 11, "minute": 47}
